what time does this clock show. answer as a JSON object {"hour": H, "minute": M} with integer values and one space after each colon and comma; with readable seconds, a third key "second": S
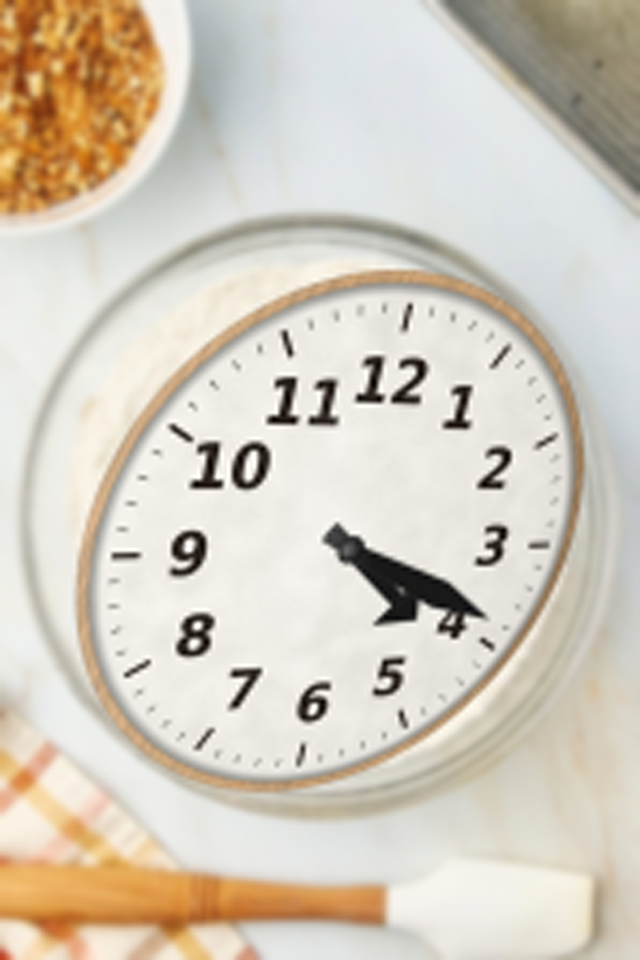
{"hour": 4, "minute": 19}
